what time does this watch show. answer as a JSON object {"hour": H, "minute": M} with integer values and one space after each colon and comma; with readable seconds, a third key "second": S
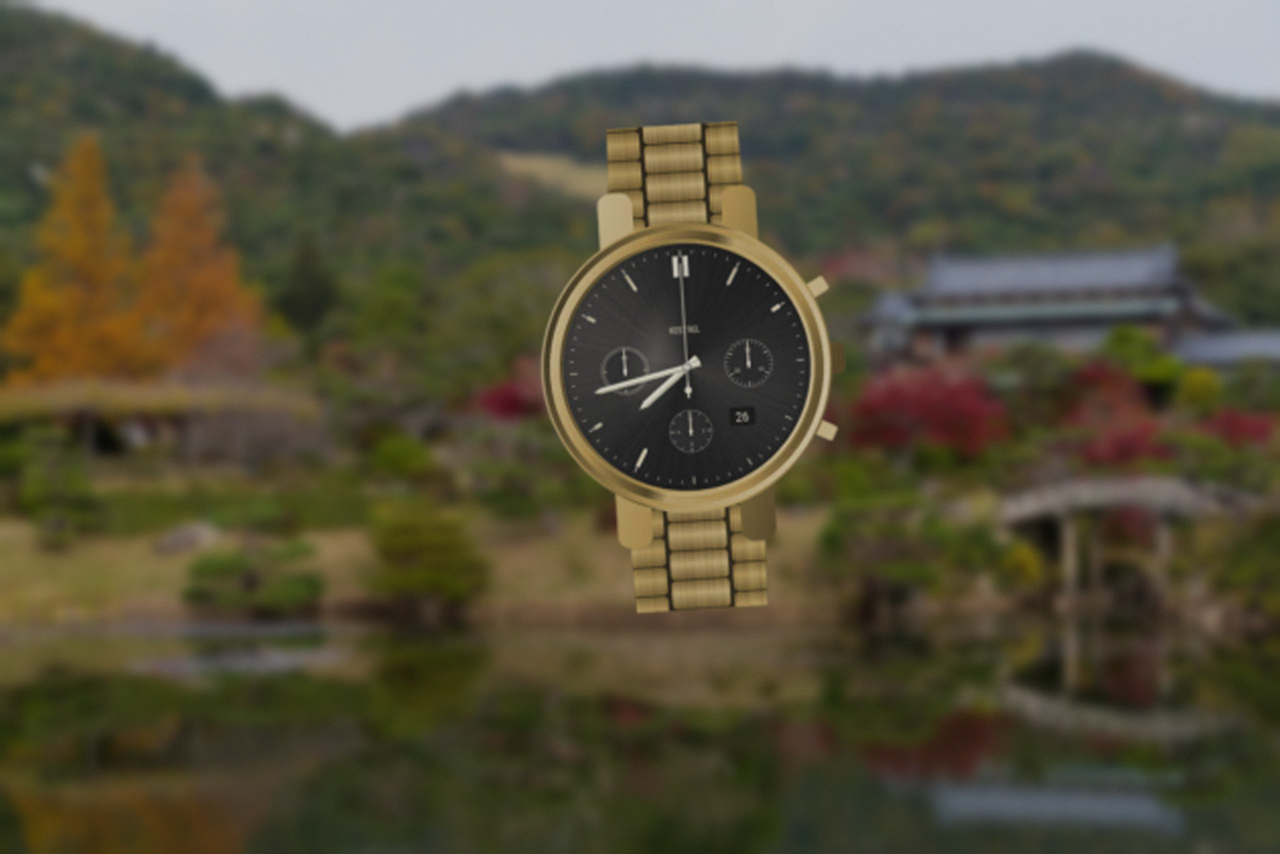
{"hour": 7, "minute": 43}
